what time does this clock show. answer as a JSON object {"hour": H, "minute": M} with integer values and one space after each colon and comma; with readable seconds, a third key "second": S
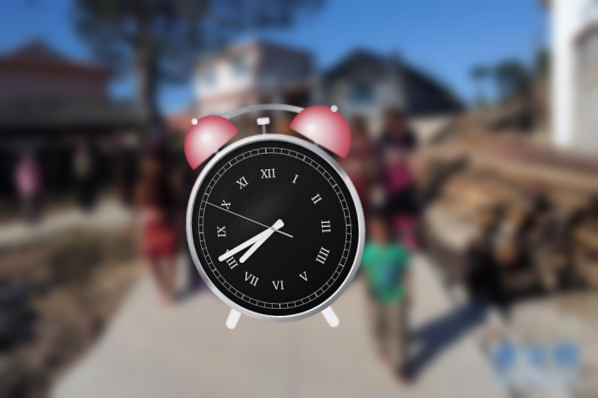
{"hour": 7, "minute": 40, "second": 49}
